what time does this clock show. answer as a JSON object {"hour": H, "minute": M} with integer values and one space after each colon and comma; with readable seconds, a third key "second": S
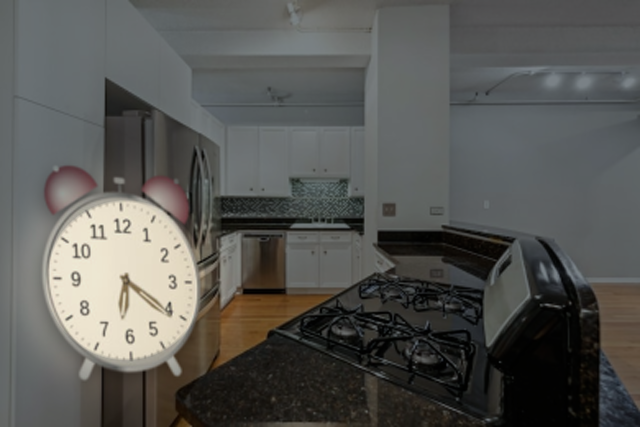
{"hour": 6, "minute": 21}
